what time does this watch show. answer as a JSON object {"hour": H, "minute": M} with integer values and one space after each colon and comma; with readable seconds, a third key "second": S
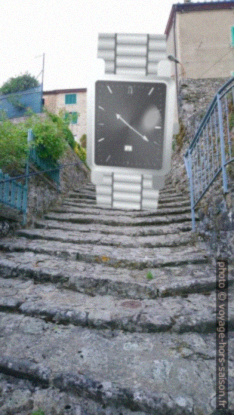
{"hour": 10, "minute": 21}
